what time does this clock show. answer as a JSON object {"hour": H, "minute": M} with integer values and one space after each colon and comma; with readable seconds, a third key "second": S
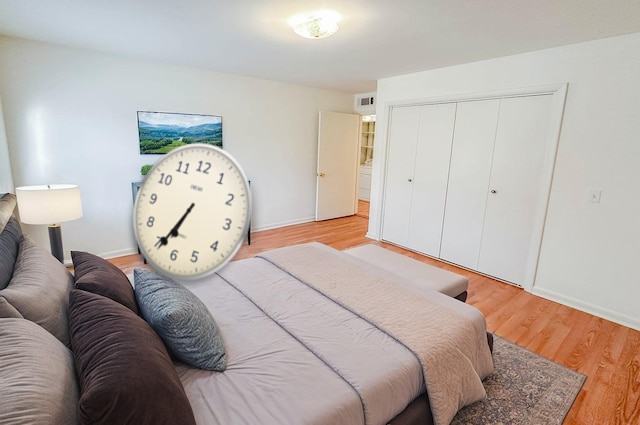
{"hour": 6, "minute": 34}
